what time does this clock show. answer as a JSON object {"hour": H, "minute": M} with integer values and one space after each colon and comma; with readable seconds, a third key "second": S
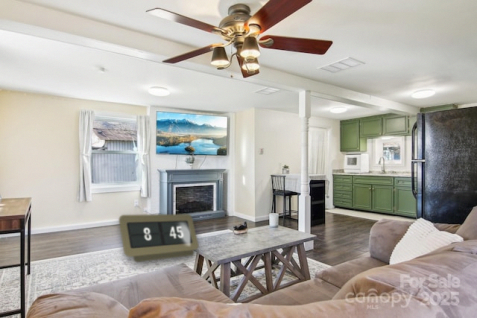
{"hour": 8, "minute": 45}
